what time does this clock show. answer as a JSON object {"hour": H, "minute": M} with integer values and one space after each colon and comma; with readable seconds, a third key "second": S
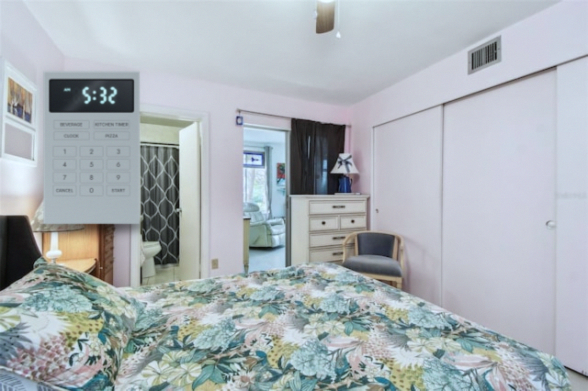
{"hour": 5, "minute": 32}
